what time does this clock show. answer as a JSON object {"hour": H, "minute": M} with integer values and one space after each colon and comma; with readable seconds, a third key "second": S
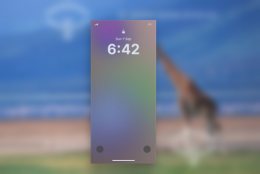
{"hour": 6, "minute": 42}
